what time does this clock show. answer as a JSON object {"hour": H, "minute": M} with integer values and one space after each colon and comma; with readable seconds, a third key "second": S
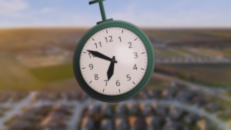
{"hour": 6, "minute": 51}
